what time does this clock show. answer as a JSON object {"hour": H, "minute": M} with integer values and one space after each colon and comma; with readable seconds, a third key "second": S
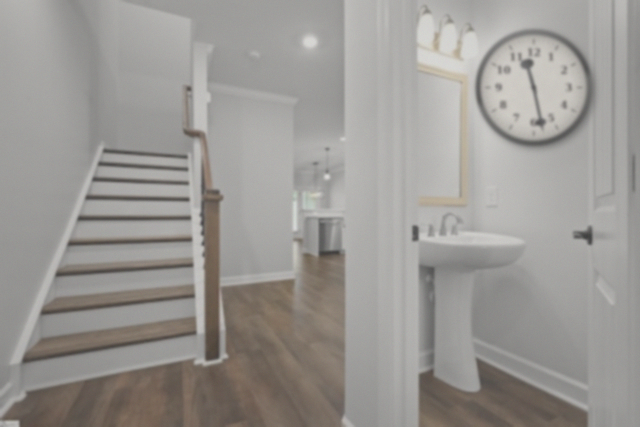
{"hour": 11, "minute": 28}
